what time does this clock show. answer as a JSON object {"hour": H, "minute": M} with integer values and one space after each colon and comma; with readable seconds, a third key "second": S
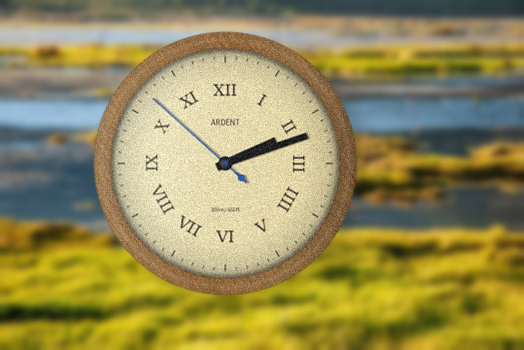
{"hour": 2, "minute": 11, "second": 52}
